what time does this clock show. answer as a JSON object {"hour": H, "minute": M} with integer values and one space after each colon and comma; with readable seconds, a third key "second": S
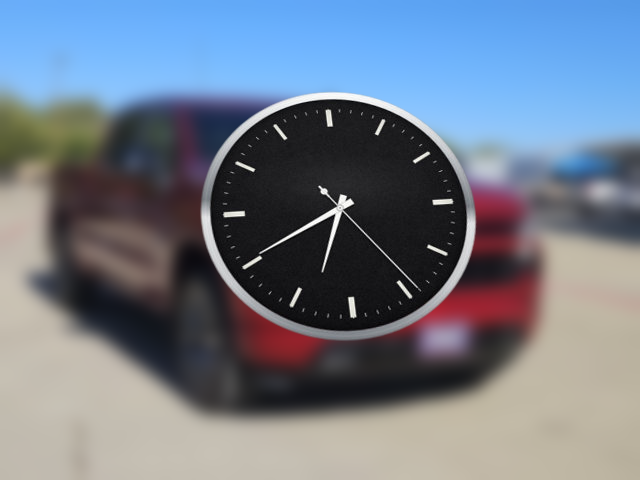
{"hour": 6, "minute": 40, "second": 24}
